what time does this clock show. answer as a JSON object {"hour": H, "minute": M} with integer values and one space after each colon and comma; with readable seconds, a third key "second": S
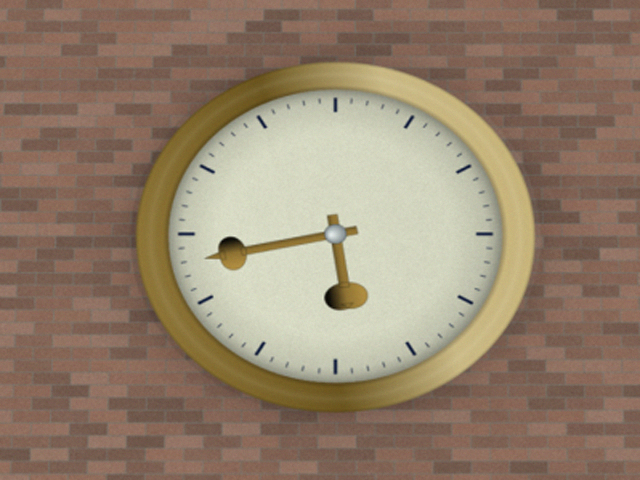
{"hour": 5, "minute": 43}
